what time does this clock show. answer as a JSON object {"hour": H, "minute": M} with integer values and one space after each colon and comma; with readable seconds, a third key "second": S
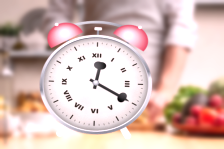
{"hour": 12, "minute": 20}
